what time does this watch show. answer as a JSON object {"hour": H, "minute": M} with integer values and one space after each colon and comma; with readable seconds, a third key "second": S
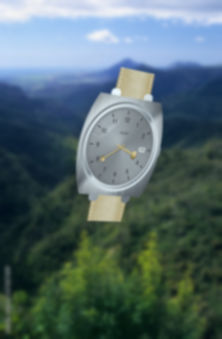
{"hour": 3, "minute": 39}
